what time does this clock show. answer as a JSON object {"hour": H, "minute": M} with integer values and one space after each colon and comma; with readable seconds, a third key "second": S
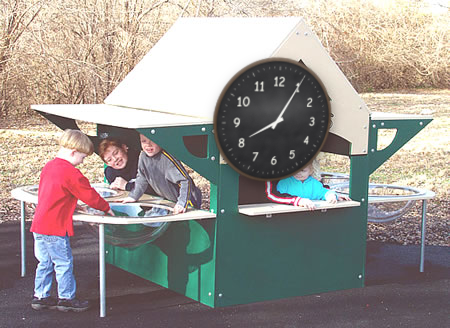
{"hour": 8, "minute": 5}
